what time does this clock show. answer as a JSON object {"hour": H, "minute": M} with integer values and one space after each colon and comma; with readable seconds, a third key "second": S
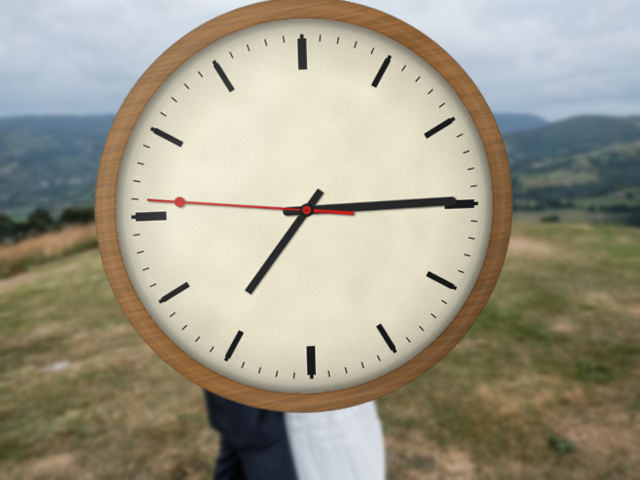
{"hour": 7, "minute": 14, "second": 46}
